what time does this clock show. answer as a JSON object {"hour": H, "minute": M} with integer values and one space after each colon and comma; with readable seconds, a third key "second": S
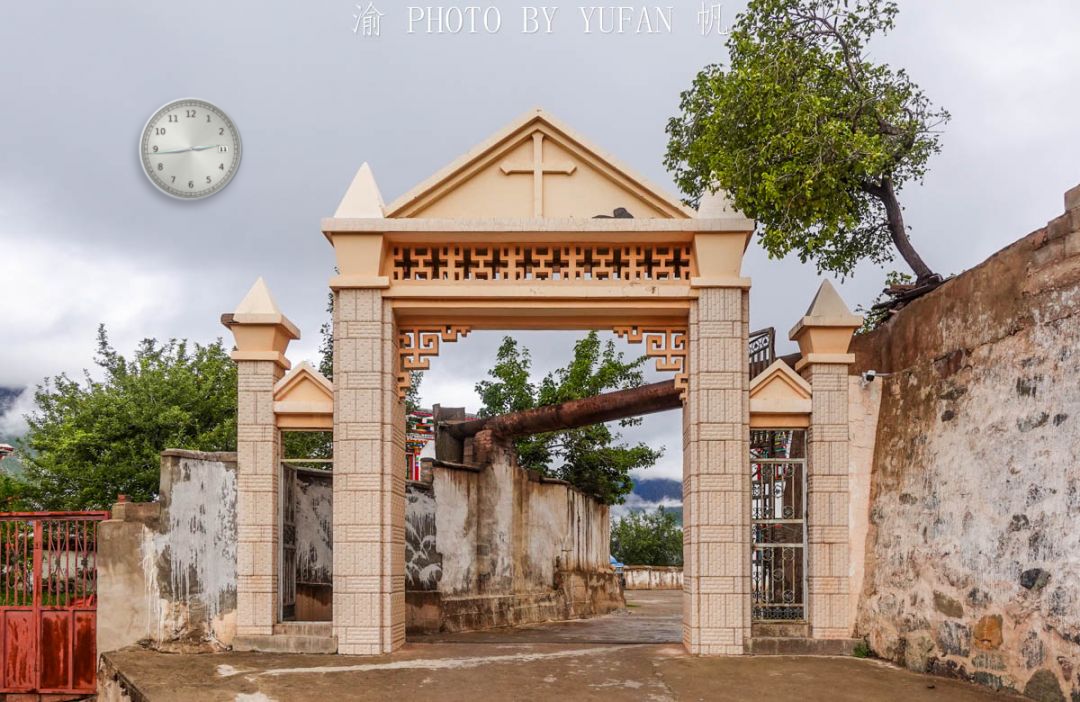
{"hour": 2, "minute": 44}
